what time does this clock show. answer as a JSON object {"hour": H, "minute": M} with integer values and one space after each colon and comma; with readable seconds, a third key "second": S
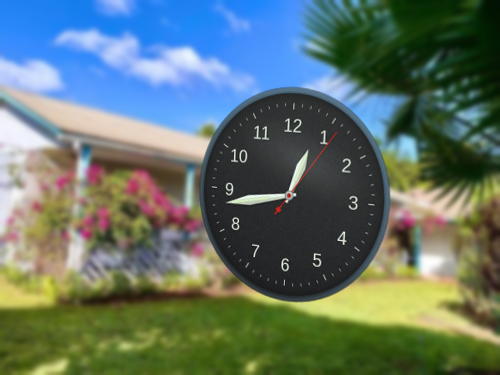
{"hour": 12, "minute": 43, "second": 6}
